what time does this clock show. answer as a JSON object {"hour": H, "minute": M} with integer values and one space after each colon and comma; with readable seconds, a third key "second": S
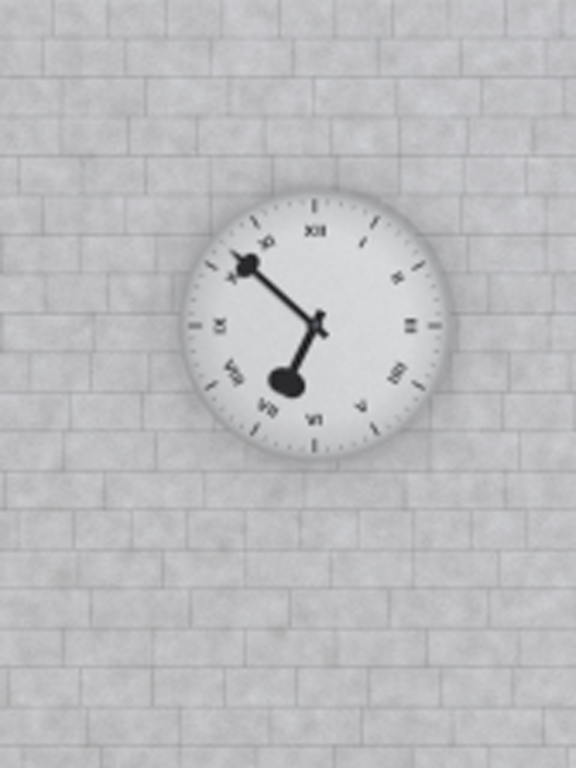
{"hour": 6, "minute": 52}
